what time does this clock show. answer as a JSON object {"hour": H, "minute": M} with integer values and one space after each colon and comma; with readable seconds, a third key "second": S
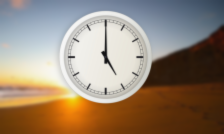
{"hour": 5, "minute": 0}
